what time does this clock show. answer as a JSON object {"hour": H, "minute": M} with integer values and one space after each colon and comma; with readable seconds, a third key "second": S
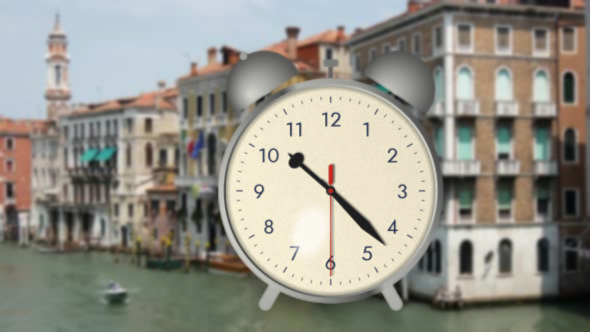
{"hour": 10, "minute": 22, "second": 30}
